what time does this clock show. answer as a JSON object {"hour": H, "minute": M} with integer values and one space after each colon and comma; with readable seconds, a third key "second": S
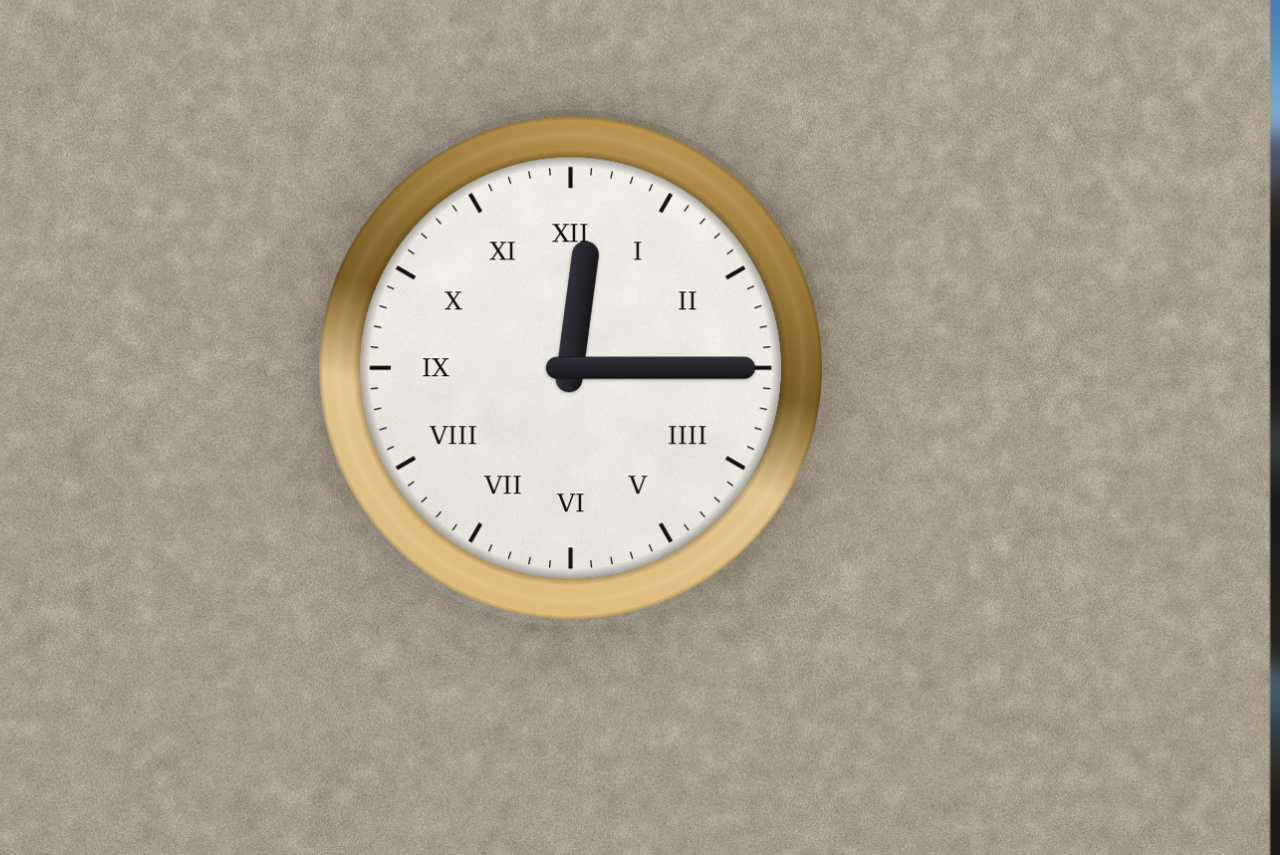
{"hour": 12, "minute": 15}
